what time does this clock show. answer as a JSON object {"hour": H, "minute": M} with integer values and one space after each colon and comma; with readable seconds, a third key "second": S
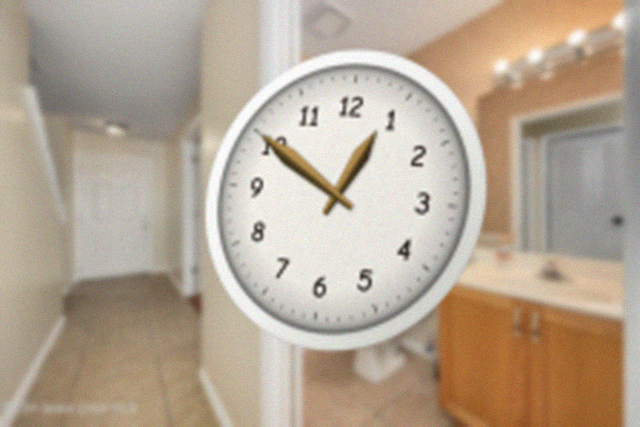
{"hour": 12, "minute": 50}
